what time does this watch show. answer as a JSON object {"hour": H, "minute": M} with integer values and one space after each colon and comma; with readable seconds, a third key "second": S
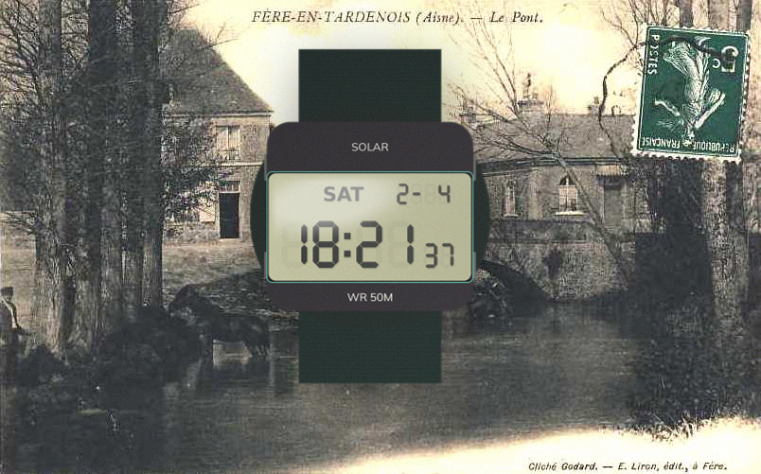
{"hour": 18, "minute": 21, "second": 37}
